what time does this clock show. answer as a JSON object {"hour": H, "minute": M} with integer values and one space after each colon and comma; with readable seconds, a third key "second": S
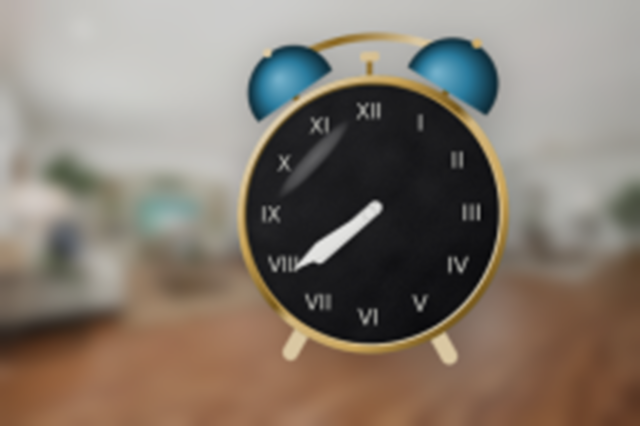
{"hour": 7, "minute": 39}
